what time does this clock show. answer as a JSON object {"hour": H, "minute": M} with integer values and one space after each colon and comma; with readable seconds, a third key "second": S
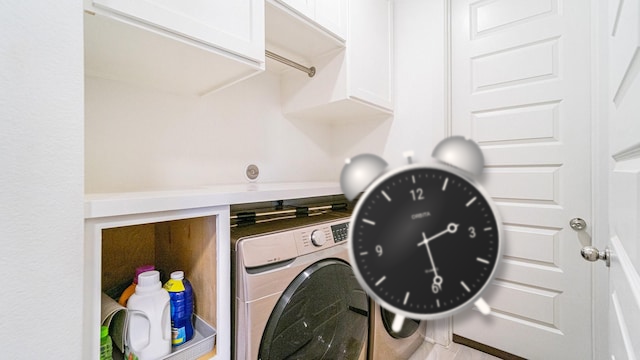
{"hour": 2, "minute": 29}
